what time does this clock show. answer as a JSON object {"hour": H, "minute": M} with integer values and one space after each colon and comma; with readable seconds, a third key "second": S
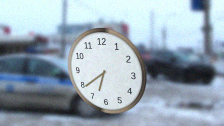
{"hour": 6, "minute": 39}
